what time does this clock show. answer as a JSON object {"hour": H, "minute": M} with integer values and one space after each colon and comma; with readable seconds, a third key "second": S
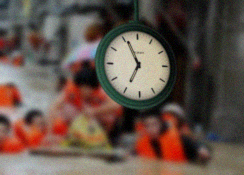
{"hour": 6, "minute": 56}
